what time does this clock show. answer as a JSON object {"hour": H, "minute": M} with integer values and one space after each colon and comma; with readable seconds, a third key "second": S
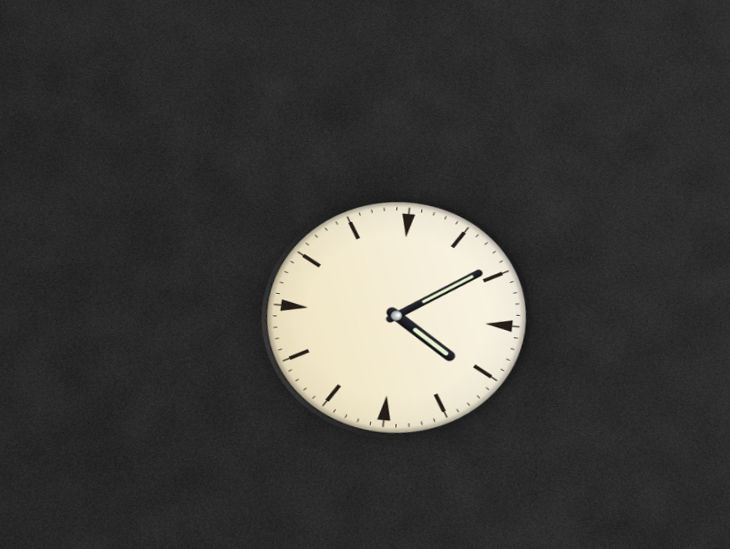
{"hour": 4, "minute": 9}
